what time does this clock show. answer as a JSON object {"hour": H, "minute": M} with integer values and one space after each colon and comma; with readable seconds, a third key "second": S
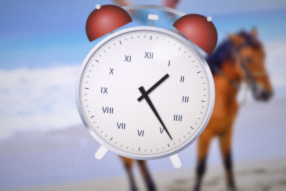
{"hour": 1, "minute": 24}
